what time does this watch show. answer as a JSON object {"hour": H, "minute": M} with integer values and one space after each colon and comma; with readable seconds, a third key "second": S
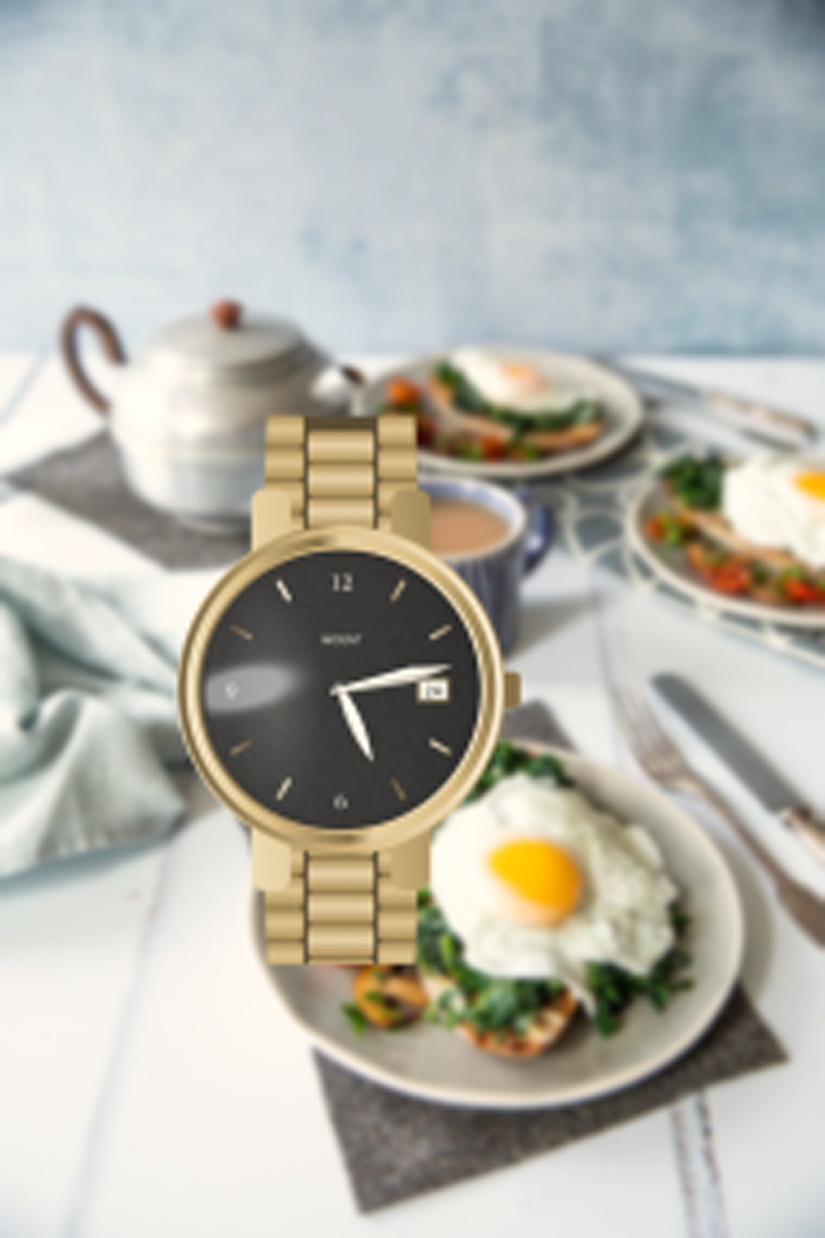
{"hour": 5, "minute": 13}
